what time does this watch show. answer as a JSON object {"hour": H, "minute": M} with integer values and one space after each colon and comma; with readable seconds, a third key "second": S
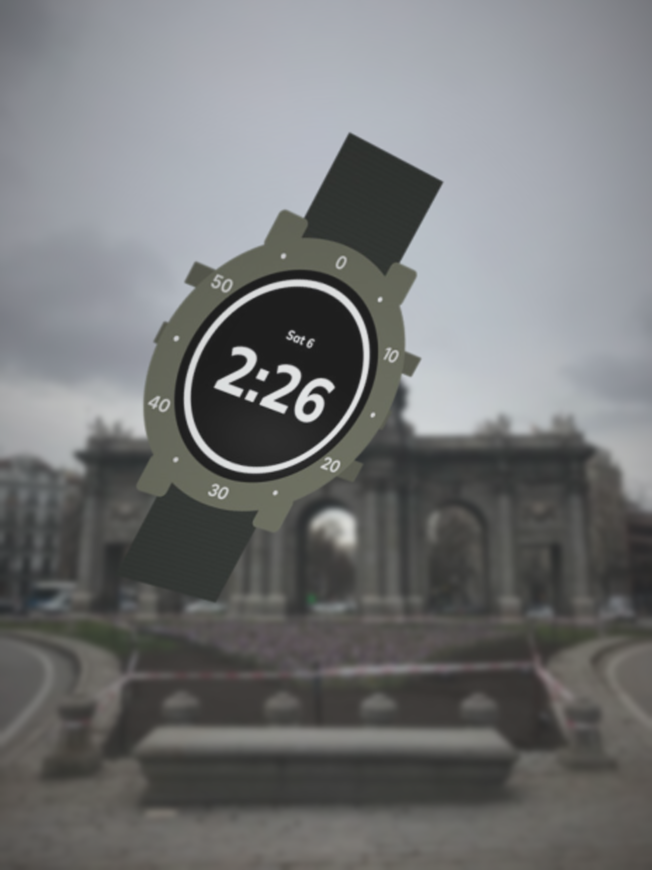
{"hour": 2, "minute": 26}
